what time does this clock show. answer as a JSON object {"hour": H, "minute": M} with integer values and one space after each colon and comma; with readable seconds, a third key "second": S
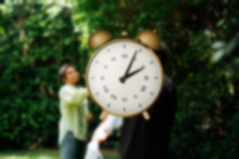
{"hour": 2, "minute": 4}
